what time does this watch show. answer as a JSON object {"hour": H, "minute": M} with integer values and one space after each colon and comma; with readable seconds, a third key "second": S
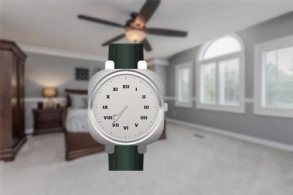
{"hour": 7, "minute": 36}
